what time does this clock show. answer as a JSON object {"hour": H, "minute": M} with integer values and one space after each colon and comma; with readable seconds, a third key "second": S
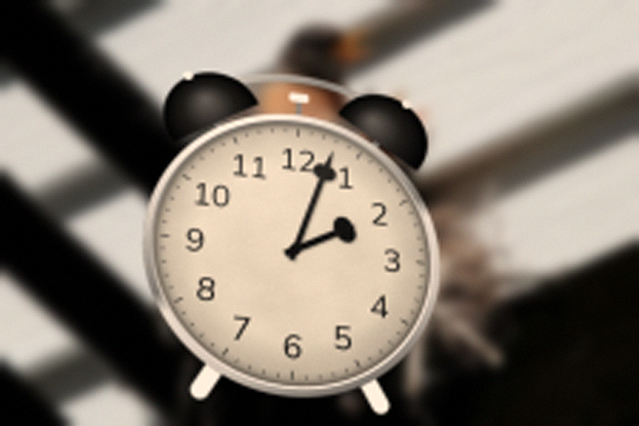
{"hour": 2, "minute": 3}
